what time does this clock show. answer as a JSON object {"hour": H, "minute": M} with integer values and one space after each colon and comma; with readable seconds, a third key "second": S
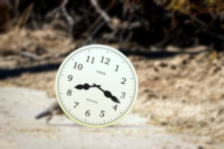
{"hour": 8, "minute": 18}
